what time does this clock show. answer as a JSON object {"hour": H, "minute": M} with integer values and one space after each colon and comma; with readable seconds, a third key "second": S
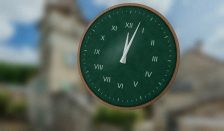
{"hour": 12, "minute": 3}
